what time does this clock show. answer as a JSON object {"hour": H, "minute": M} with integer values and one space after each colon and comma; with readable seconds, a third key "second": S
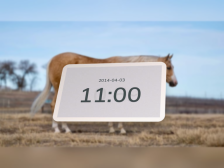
{"hour": 11, "minute": 0}
